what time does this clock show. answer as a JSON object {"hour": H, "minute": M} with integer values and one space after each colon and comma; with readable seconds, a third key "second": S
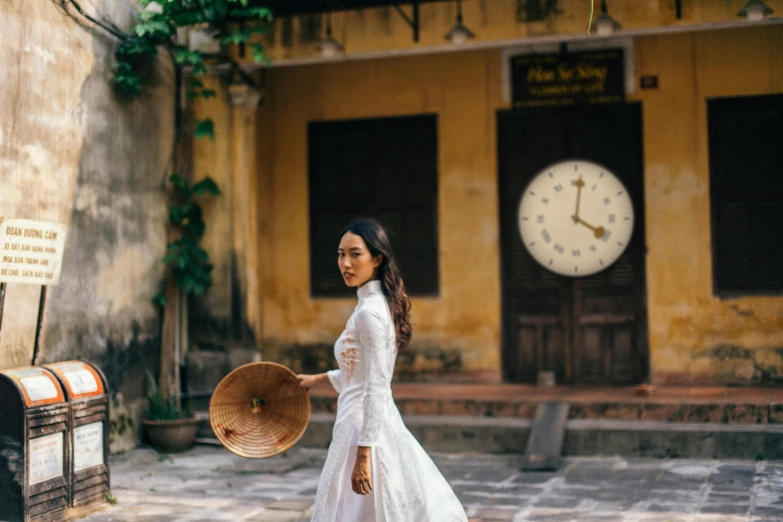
{"hour": 4, "minute": 1}
